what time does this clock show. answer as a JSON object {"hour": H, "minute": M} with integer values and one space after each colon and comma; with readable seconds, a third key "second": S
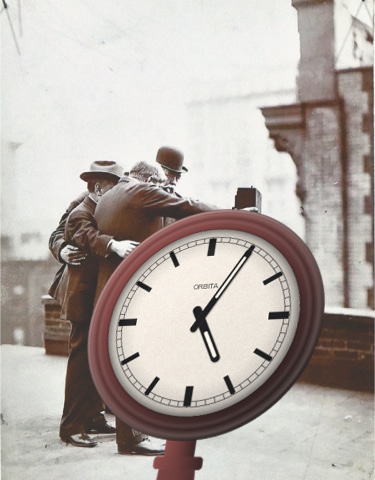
{"hour": 5, "minute": 5}
